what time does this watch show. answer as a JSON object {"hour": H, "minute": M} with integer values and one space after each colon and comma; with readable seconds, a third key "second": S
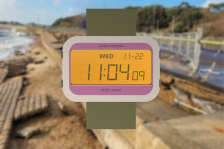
{"hour": 11, "minute": 4, "second": 9}
